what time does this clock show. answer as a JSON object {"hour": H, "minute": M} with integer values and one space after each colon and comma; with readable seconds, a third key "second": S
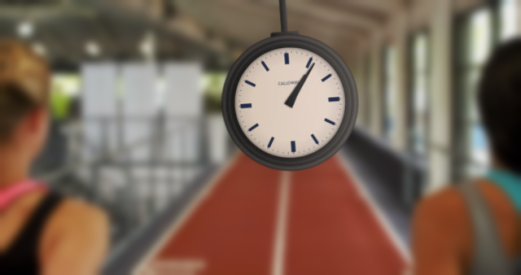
{"hour": 1, "minute": 6}
